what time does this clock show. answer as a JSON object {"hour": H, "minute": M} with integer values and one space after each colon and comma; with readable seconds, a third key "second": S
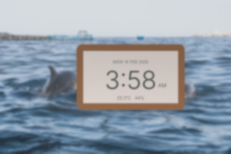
{"hour": 3, "minute": 58}
